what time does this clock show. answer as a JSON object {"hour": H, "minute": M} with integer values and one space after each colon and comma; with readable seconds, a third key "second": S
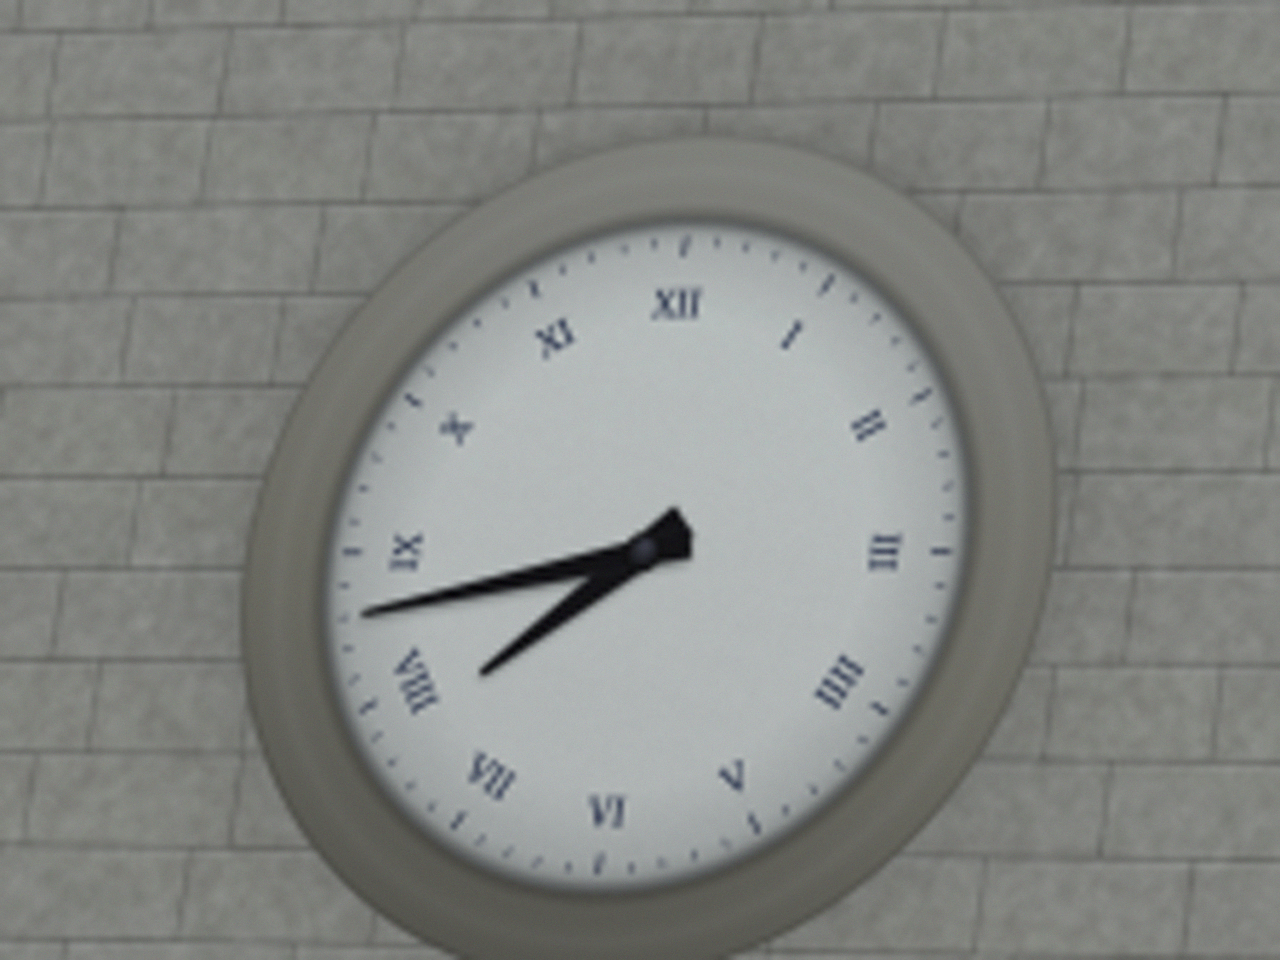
{"hour": 7, "minute": 43}
